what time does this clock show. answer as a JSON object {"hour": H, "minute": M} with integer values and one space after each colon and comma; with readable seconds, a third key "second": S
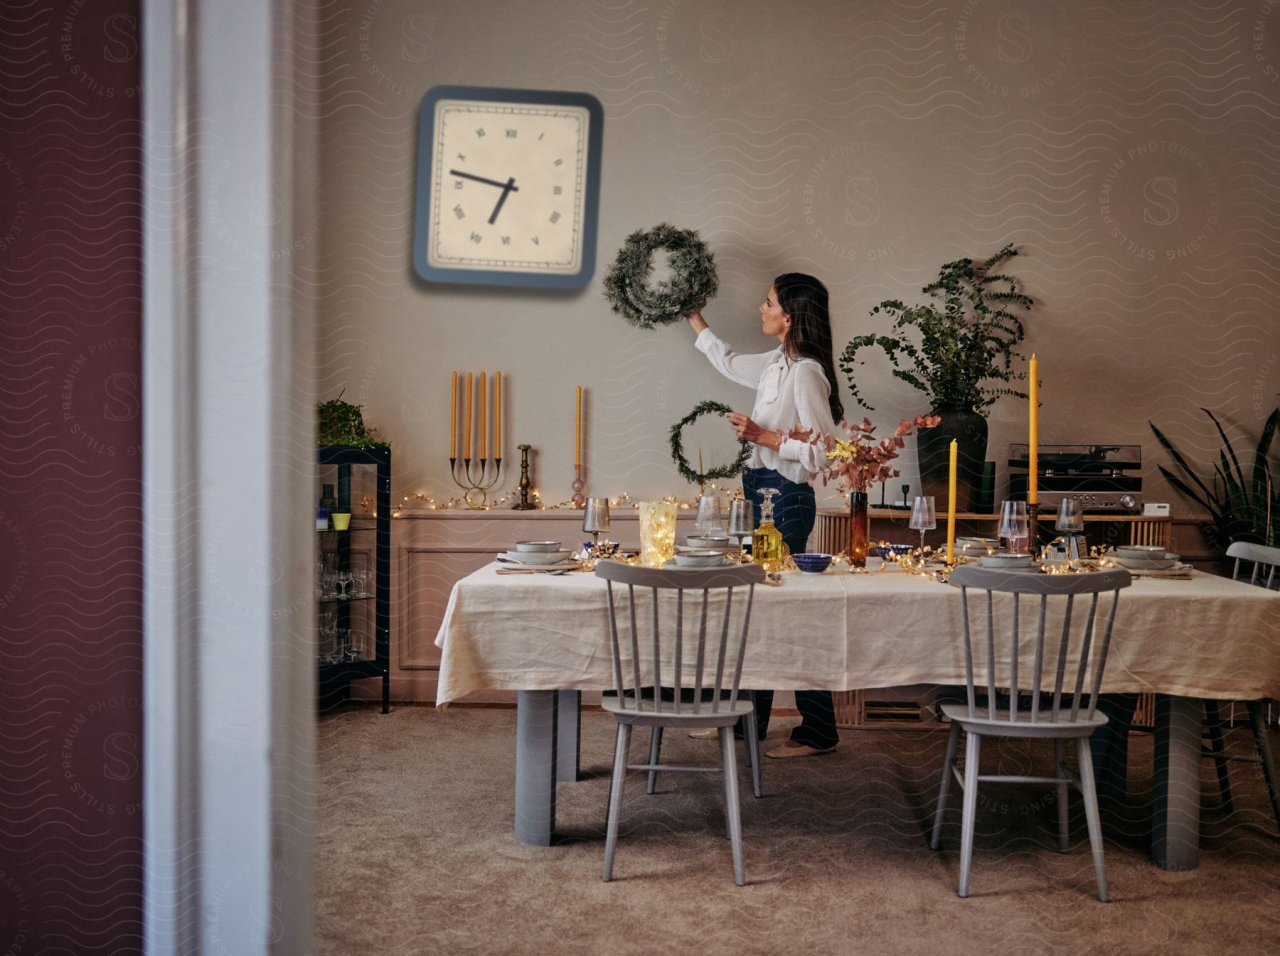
{"hour": 6, "minute": 47}
